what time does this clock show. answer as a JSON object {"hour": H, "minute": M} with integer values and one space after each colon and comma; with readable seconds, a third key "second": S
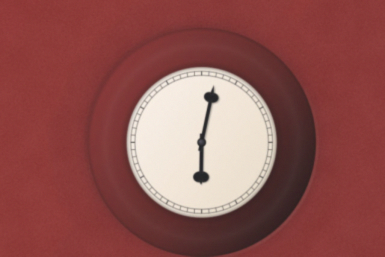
{"hour": 6, "minute": 2}
